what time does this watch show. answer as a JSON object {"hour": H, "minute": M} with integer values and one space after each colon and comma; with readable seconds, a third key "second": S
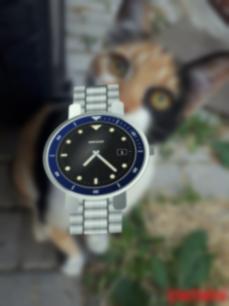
{"hour": 7, "minute": 23}
